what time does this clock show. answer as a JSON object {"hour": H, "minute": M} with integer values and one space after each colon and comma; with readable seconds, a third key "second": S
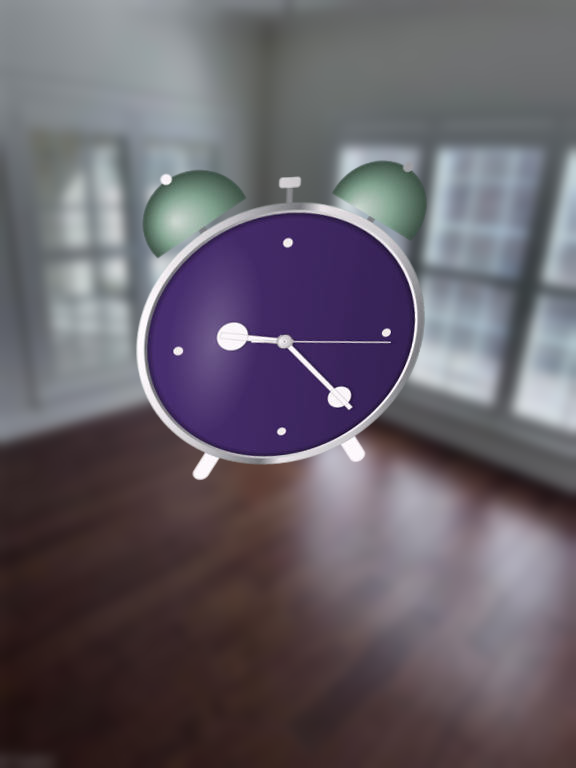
{"hour": 9, "minute": 23, "second": 16}
